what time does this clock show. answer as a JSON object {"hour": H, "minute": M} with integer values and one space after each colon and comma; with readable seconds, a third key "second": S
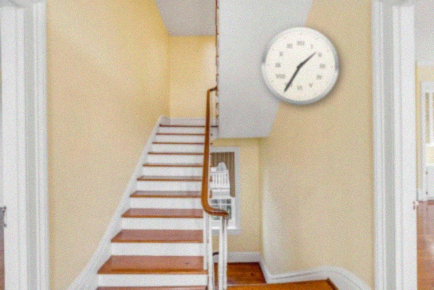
{"hour": 1, "minute": 35}
